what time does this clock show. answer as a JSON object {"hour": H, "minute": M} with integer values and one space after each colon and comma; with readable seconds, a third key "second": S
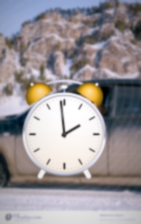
{"hour": 1, "minute": 59}
